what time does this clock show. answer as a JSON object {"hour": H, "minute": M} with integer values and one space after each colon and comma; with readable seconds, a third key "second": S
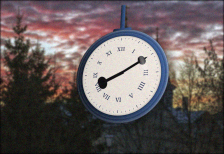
{"hour": 8, "minute": 10}
